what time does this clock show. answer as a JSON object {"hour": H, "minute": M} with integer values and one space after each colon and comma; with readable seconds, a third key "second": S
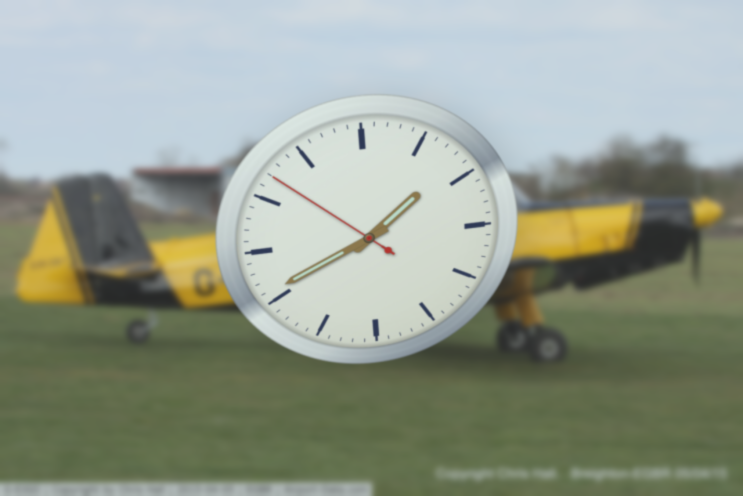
{"hour": 1, "minute": 40, "second": 52}
